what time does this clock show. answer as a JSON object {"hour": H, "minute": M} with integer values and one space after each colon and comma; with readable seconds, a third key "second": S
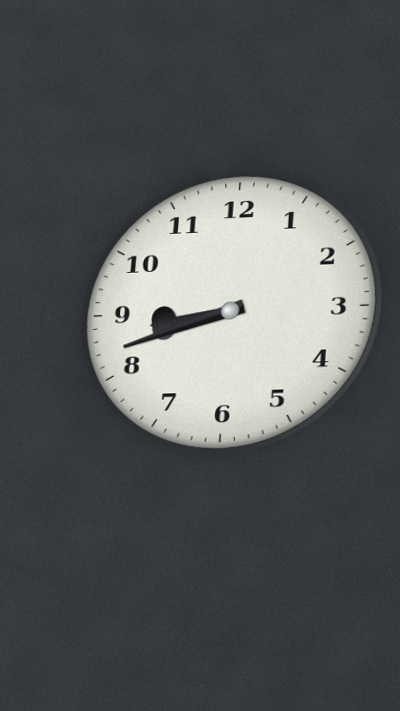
{"hour": 8, "minute": 42}
